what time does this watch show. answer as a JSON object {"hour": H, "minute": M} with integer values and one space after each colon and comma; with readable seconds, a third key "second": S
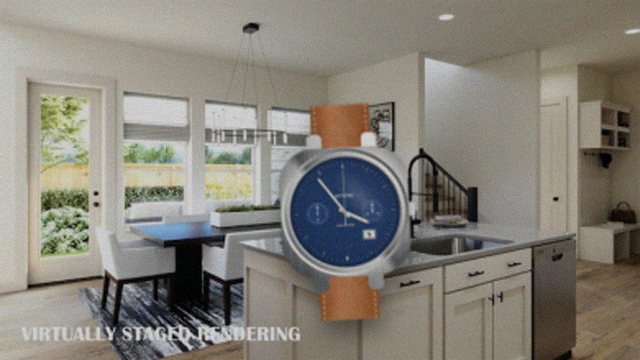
{"hour": 3, "minute": 54}
